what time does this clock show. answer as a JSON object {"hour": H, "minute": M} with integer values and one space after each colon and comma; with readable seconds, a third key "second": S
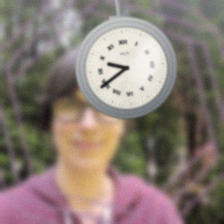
{"hour": 9, "minute": 40}
